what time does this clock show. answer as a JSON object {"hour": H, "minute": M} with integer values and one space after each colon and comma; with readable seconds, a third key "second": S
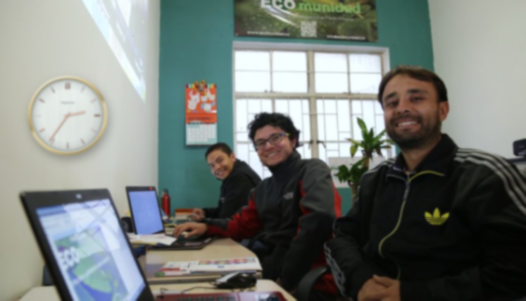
{"hour": 2, "minute": 36}
